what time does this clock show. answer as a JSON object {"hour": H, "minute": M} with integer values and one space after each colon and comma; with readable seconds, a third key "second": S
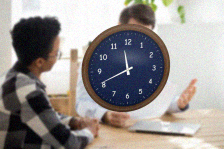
{"hour": 11, "minute": 41}
